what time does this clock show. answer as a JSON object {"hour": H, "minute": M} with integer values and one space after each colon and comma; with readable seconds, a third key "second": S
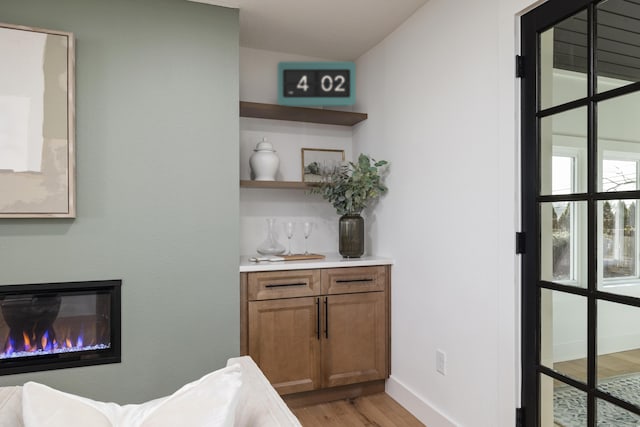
{"hour": 4, "minute": 2}
